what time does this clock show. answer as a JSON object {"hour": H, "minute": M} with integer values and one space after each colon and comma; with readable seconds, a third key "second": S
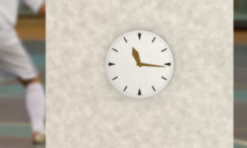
{"hour": 11, "minute": 16}
